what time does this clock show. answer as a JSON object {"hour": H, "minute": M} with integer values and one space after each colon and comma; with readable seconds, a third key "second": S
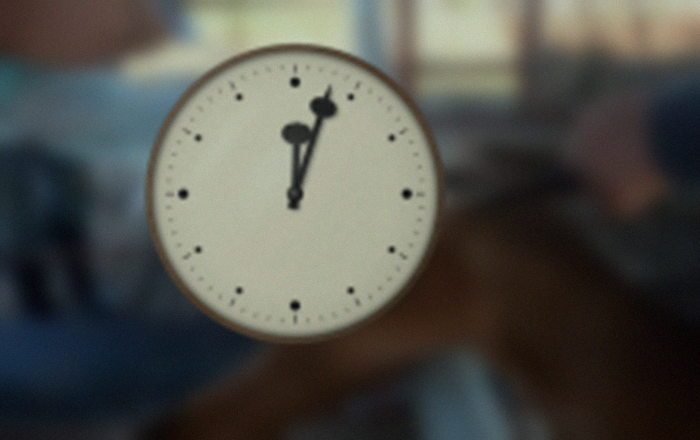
{"hour": 12, "minute": 3}
